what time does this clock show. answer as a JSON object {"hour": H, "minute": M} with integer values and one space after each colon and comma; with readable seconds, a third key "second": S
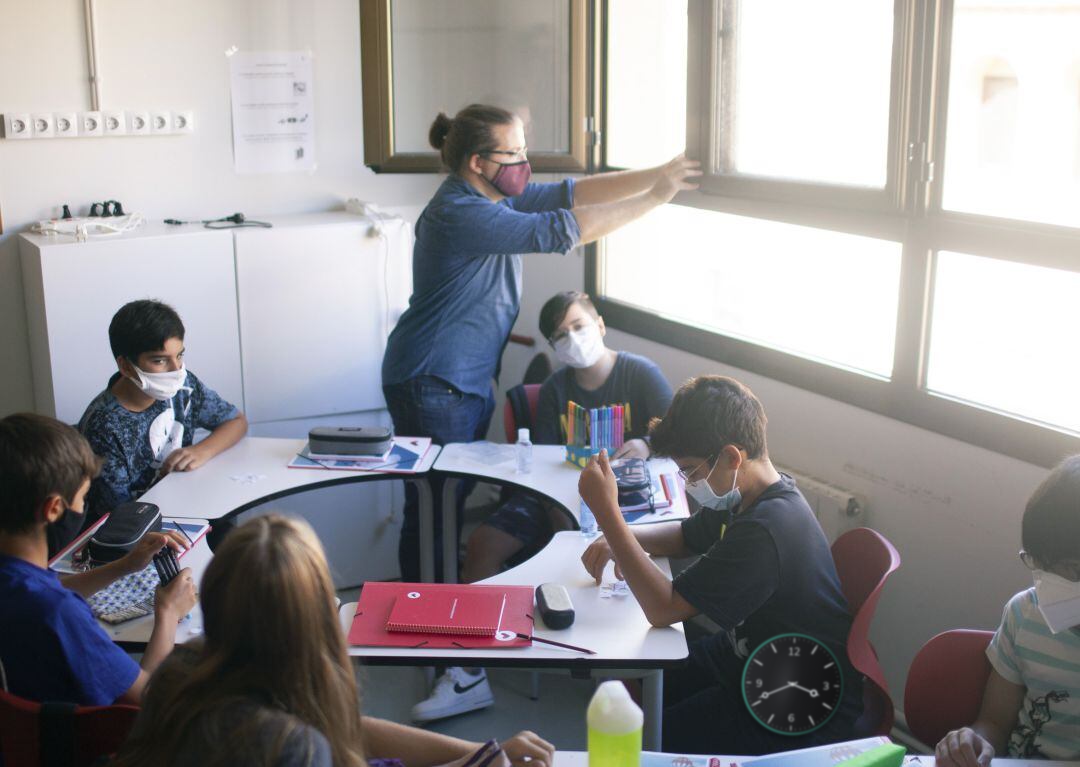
{"hour": 3, "minute": 41}
